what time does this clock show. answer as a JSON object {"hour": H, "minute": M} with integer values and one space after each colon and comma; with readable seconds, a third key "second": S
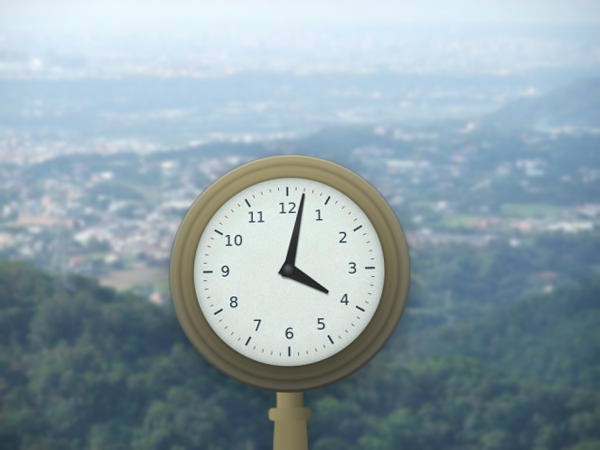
{"hour": 4, "minute": 2}
